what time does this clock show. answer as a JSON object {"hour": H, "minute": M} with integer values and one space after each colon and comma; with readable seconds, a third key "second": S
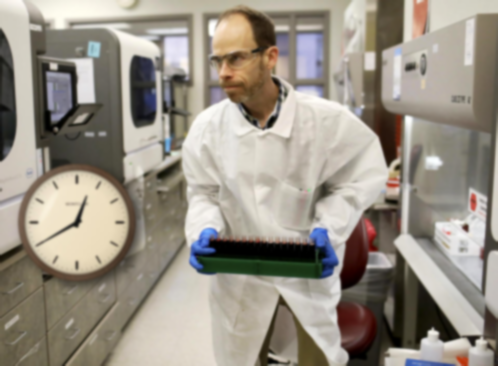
{"hour": 12, "minute": 40}
